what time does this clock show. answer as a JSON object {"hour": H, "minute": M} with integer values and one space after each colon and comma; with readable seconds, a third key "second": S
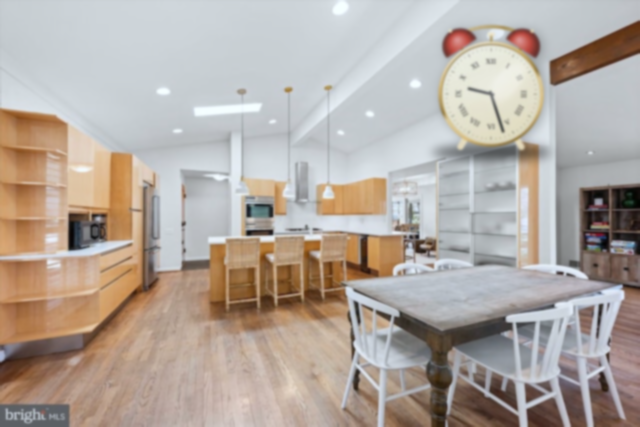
{"hour": 9, "minute": 27}
